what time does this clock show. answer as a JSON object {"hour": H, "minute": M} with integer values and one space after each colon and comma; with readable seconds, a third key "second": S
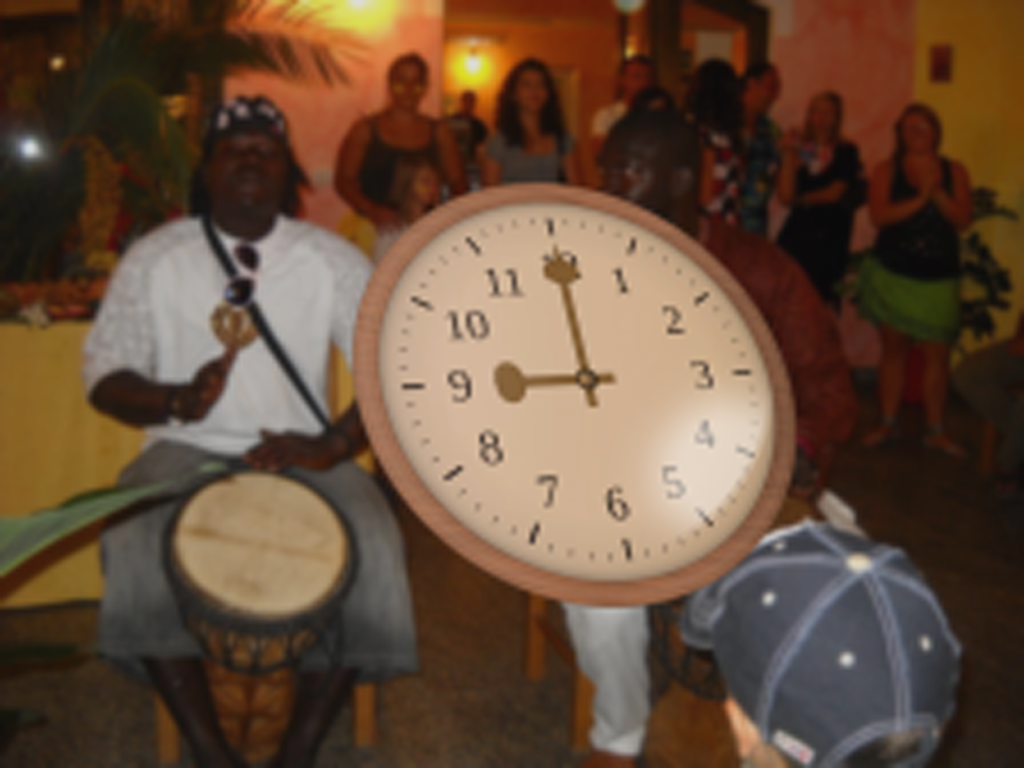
{"hour": 9, "minute": 0}
